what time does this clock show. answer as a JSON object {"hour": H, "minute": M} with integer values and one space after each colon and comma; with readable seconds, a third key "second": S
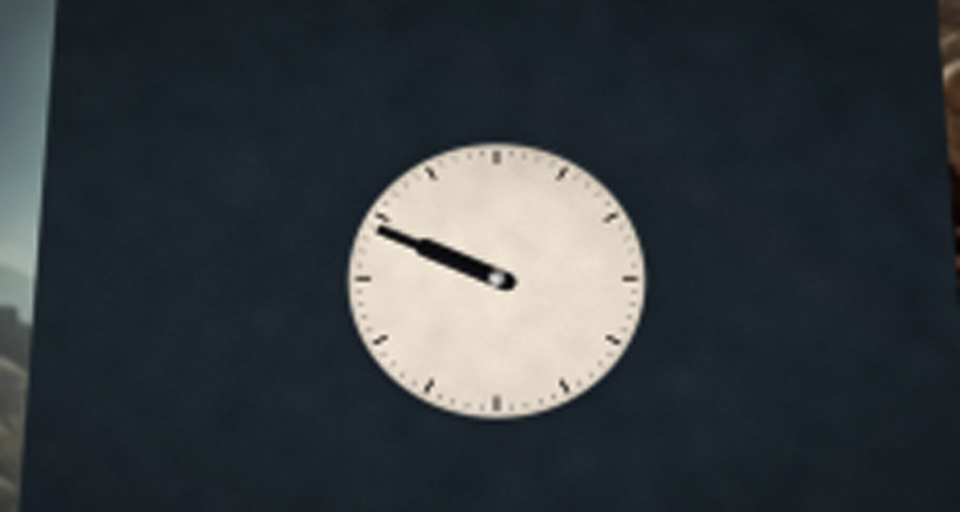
{"hour": 9, "minute": 49}
